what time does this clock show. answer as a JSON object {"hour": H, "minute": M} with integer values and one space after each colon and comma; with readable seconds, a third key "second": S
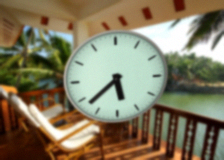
{"hour": 5, "minute": 38}
